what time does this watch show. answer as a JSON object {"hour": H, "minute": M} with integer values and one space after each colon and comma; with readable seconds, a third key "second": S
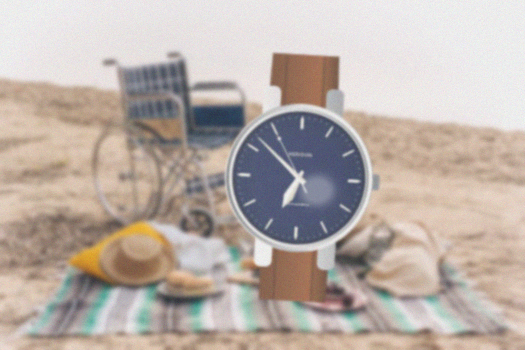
{"hour": 6, "minute": 51, "second": 55}
